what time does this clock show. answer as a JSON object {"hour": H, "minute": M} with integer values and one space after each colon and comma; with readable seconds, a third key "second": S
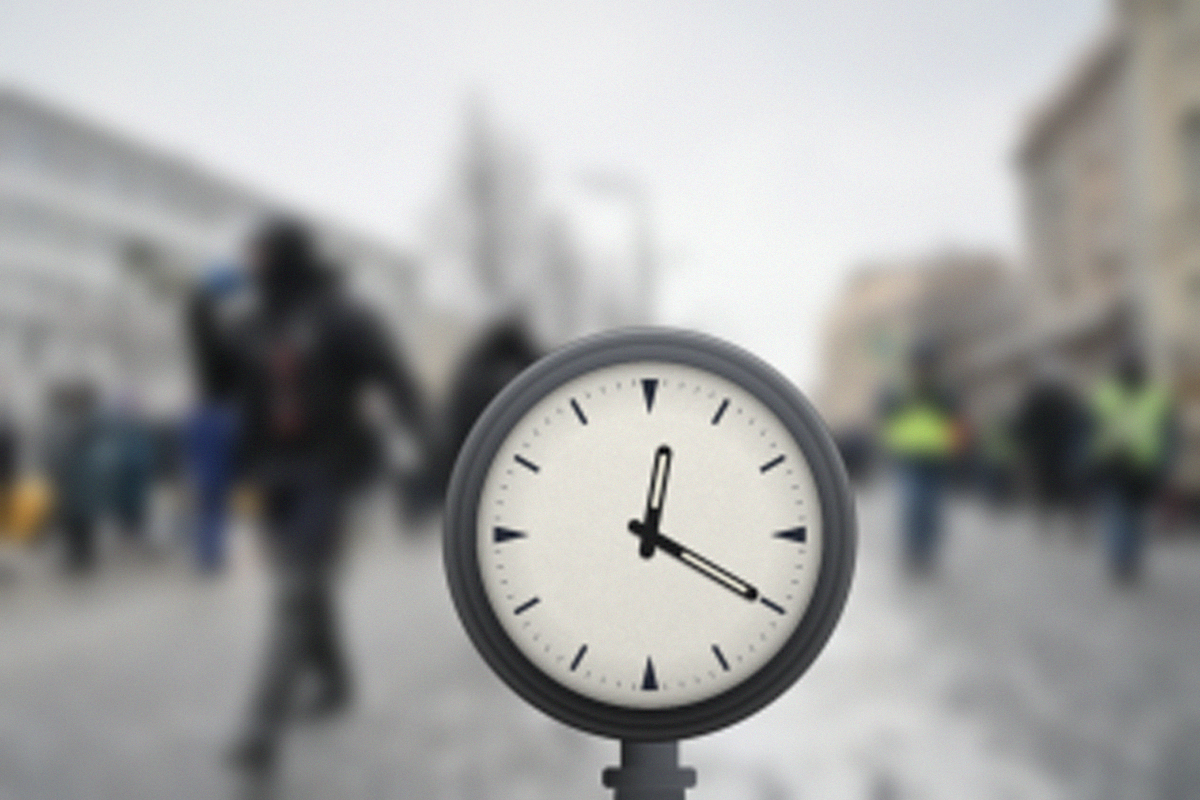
{"hour": 12, "minute": 20}
